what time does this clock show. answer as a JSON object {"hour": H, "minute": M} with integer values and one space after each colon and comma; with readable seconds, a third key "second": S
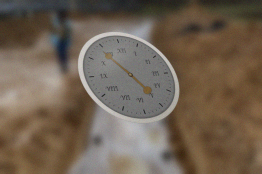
{"hour": 4, "minute": 54}
